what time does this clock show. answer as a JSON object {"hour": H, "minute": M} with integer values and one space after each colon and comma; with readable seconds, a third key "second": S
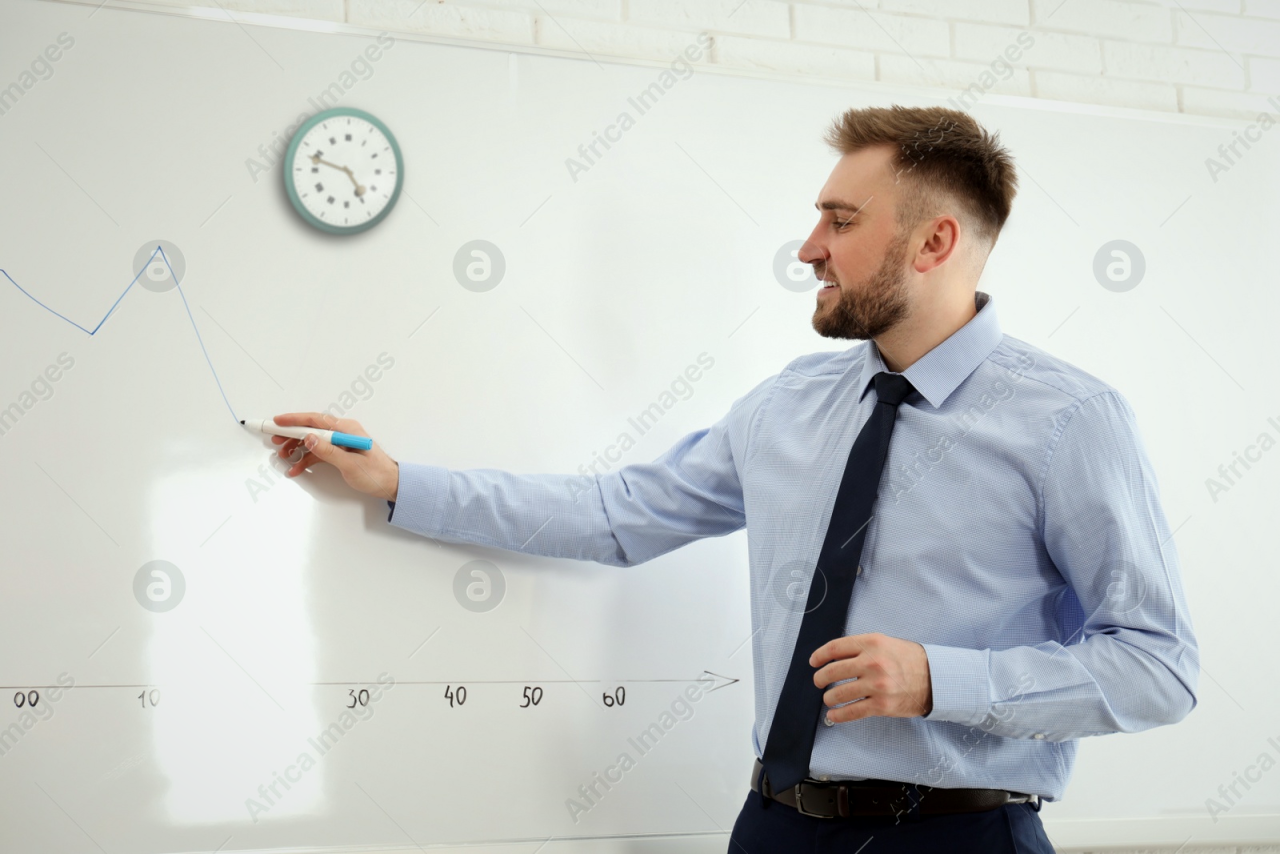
{"hour": 4, "minute": 48}
